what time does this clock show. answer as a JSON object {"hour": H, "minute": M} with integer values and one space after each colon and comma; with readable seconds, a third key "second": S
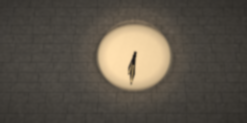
{"hour": 6, "minute": 31}
